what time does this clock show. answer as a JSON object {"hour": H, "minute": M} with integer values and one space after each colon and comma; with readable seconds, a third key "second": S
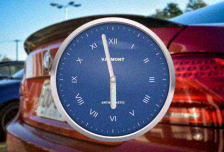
{"hour": 5, "minute": 58}
